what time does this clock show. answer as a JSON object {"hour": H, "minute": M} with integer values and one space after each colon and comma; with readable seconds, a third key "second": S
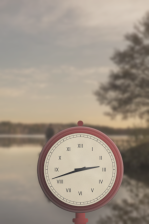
{"hour": 2, "minute": 42}
